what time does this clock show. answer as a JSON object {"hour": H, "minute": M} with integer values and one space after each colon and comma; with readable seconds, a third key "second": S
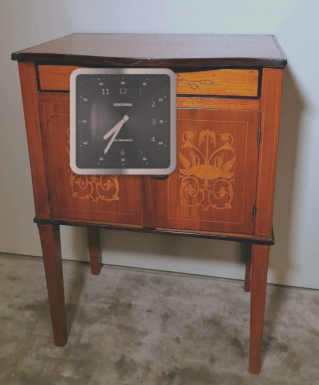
{"hour": 7, "minute": 35}
